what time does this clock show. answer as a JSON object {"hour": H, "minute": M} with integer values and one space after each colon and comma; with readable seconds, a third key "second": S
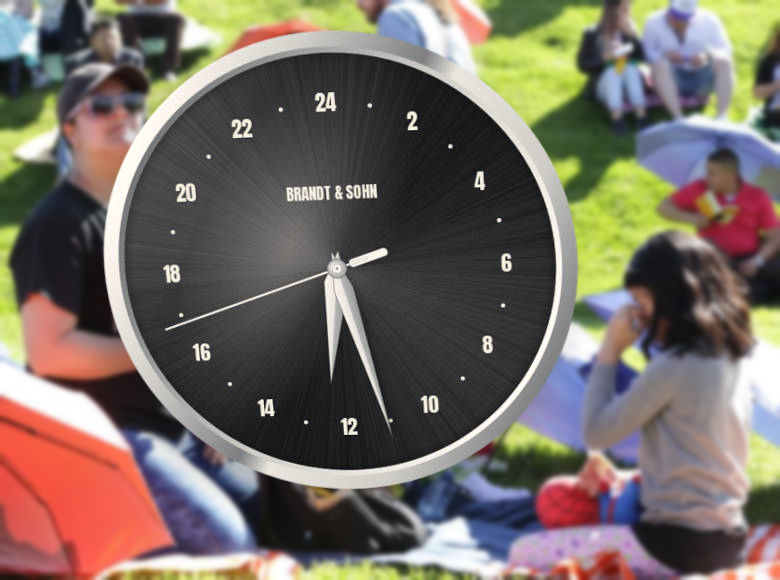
{"hour": 12, "minute": 27, "second": 42}
